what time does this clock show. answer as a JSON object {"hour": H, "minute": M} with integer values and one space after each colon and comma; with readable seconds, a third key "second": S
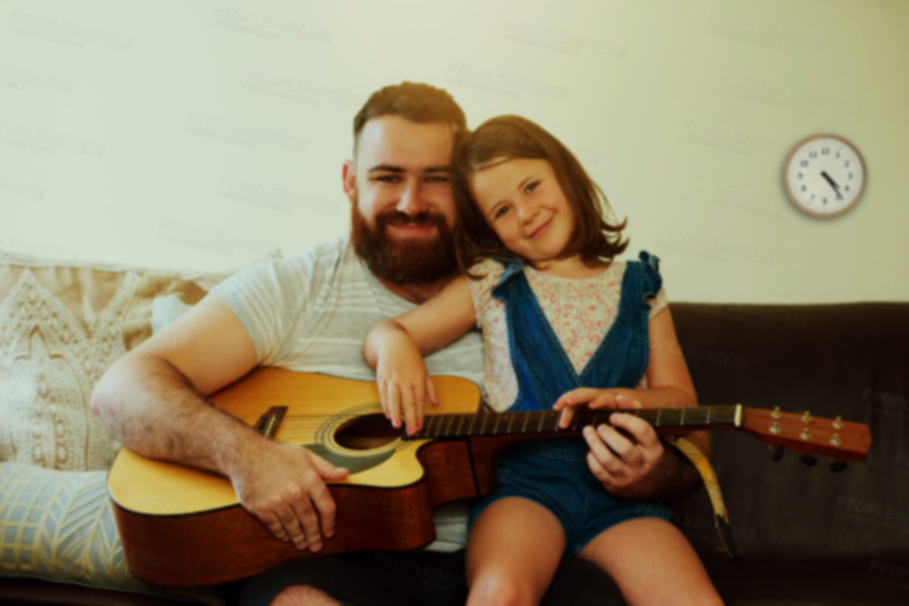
{"hour": 4, "minute": 24}
